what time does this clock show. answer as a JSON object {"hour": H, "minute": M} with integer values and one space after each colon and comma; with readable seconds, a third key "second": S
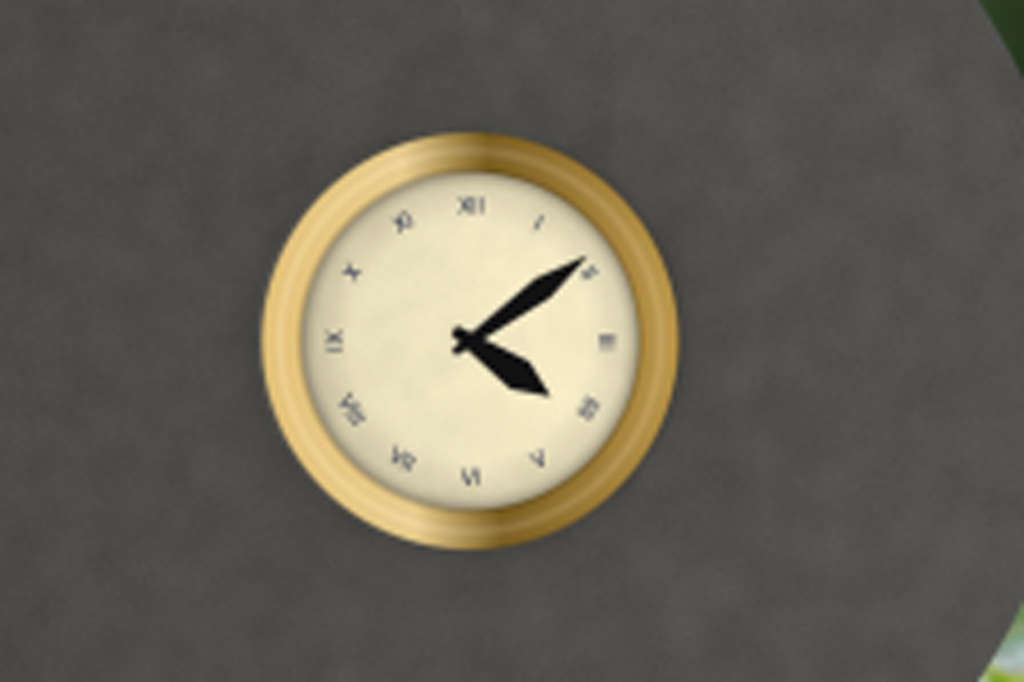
{"hour": 4, "minute": 9}
